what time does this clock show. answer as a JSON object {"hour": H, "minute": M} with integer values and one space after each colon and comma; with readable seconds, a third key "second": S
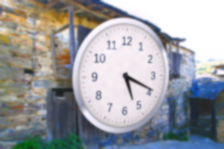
{"hour": 5, "minute": 19}
